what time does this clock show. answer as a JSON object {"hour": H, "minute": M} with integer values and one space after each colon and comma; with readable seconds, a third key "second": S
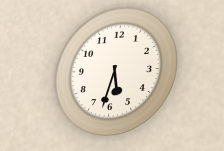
{"hour": 5, "minute": 32}
